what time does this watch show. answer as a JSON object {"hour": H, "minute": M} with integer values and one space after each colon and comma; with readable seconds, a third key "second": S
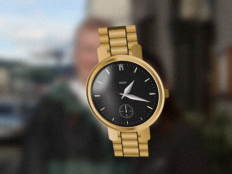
{"hour": 1, "minute": 18}
